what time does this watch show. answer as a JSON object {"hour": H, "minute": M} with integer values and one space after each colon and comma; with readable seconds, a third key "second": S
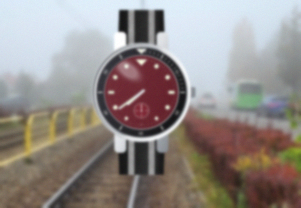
{"hour": 7, "minute": 39}
